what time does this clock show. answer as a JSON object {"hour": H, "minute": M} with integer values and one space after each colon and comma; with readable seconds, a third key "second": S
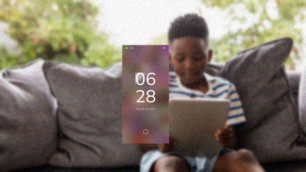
{"hour": 6, "minute": 28}
